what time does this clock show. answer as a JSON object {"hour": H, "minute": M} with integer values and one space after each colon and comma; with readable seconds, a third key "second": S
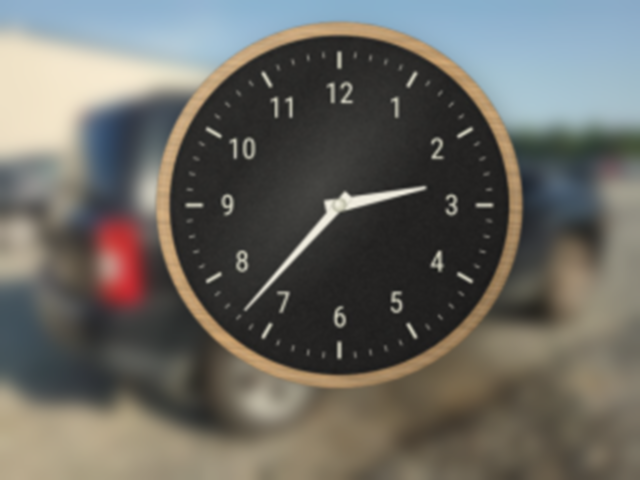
{"hour": 2, "minute": 37}
